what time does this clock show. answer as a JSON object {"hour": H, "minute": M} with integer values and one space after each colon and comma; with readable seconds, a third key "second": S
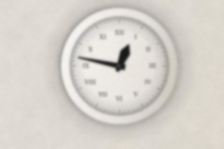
{"hour": 12, "minute": 47}
